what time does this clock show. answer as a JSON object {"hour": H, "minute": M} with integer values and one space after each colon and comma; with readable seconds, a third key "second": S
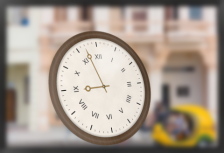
{"hour": 8, "minute": 57}
